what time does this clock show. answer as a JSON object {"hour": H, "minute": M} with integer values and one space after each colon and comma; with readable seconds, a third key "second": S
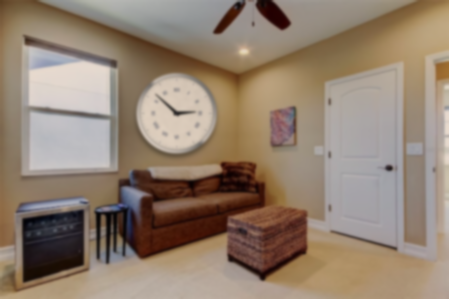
{"hour": 2, "minute": 52}
